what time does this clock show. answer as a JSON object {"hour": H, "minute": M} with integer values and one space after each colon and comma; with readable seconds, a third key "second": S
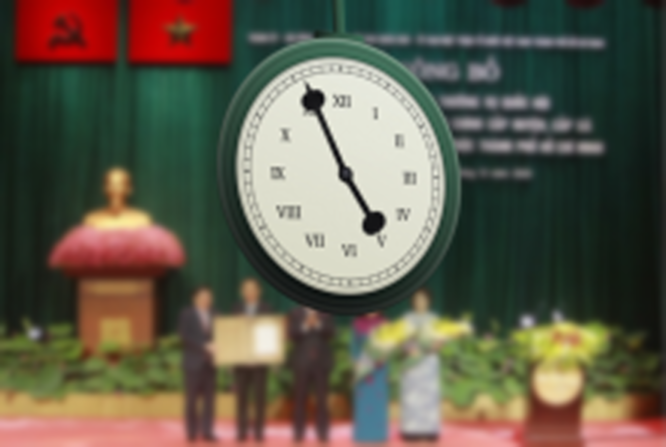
{"hour": 4, "minute": 56}
